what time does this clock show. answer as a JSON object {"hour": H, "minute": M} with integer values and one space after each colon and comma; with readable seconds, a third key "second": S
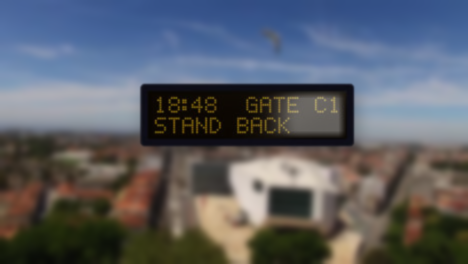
{"hour": 18, "minute": 48}
